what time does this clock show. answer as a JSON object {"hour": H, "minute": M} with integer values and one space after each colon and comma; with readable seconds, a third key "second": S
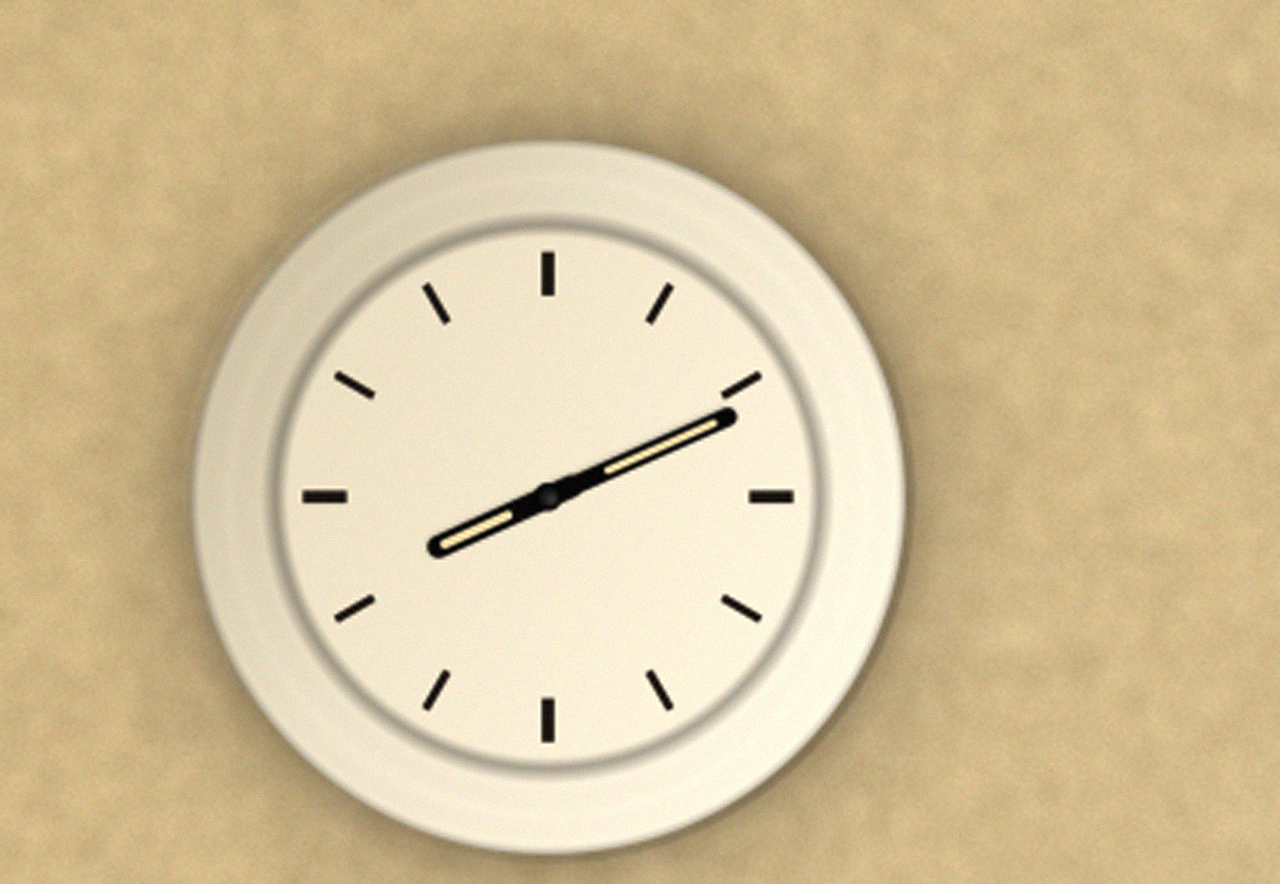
{"hour": 8, "minute": 11}
